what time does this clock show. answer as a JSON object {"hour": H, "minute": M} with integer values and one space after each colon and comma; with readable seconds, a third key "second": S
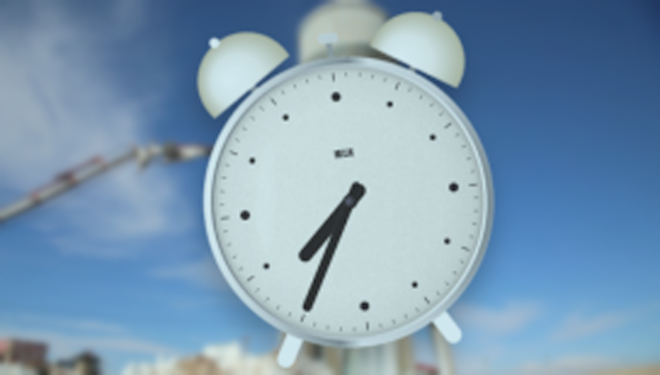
{"hour": 7, "minute": 35}
